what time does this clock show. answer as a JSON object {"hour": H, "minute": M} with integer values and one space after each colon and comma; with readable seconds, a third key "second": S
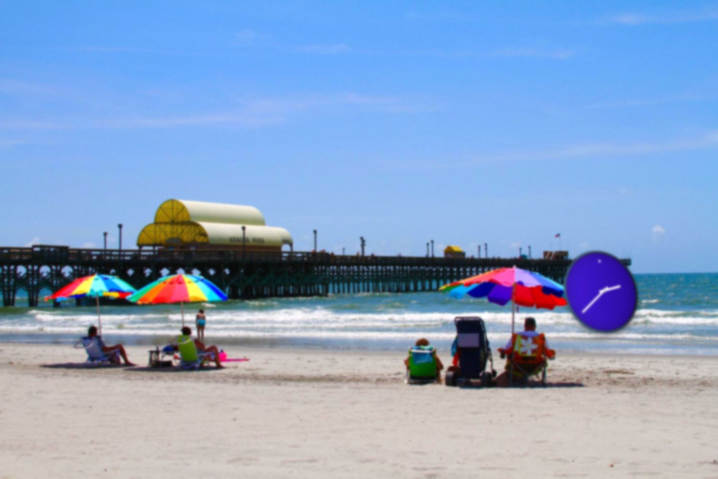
{"hour": 2, "minute": 39}
